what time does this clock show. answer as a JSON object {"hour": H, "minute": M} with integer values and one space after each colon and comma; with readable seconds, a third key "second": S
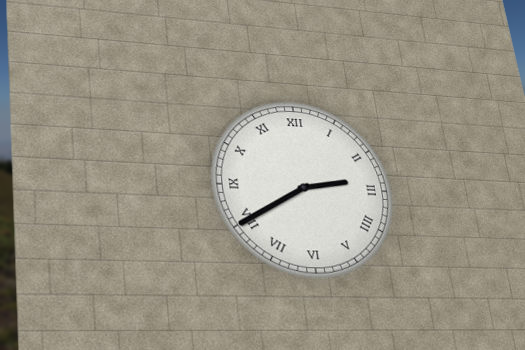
{"hour": 2, "minute": 40}
